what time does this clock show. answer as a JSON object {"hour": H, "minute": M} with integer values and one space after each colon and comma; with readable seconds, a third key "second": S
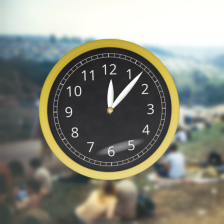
{"hour": 12, "minute": 7}
